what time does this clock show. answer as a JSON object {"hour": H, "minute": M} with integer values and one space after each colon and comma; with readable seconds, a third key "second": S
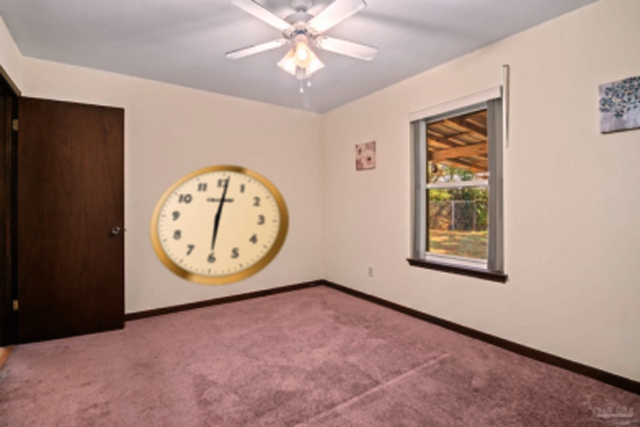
{"hour": 6, "minute": 1}
